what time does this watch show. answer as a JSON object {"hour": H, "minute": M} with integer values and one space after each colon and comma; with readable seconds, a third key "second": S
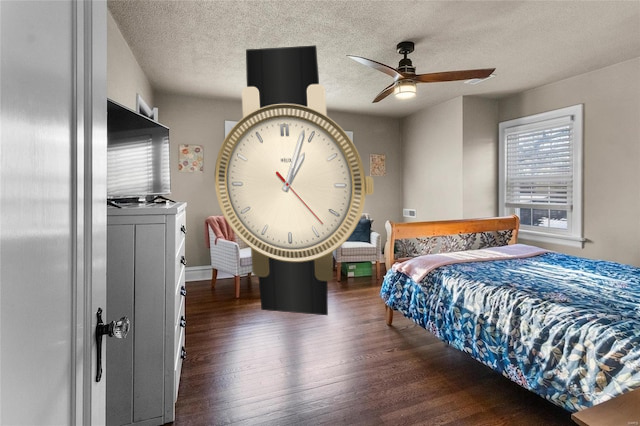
{"hour": 1, "minute": 3, "second": 23}
